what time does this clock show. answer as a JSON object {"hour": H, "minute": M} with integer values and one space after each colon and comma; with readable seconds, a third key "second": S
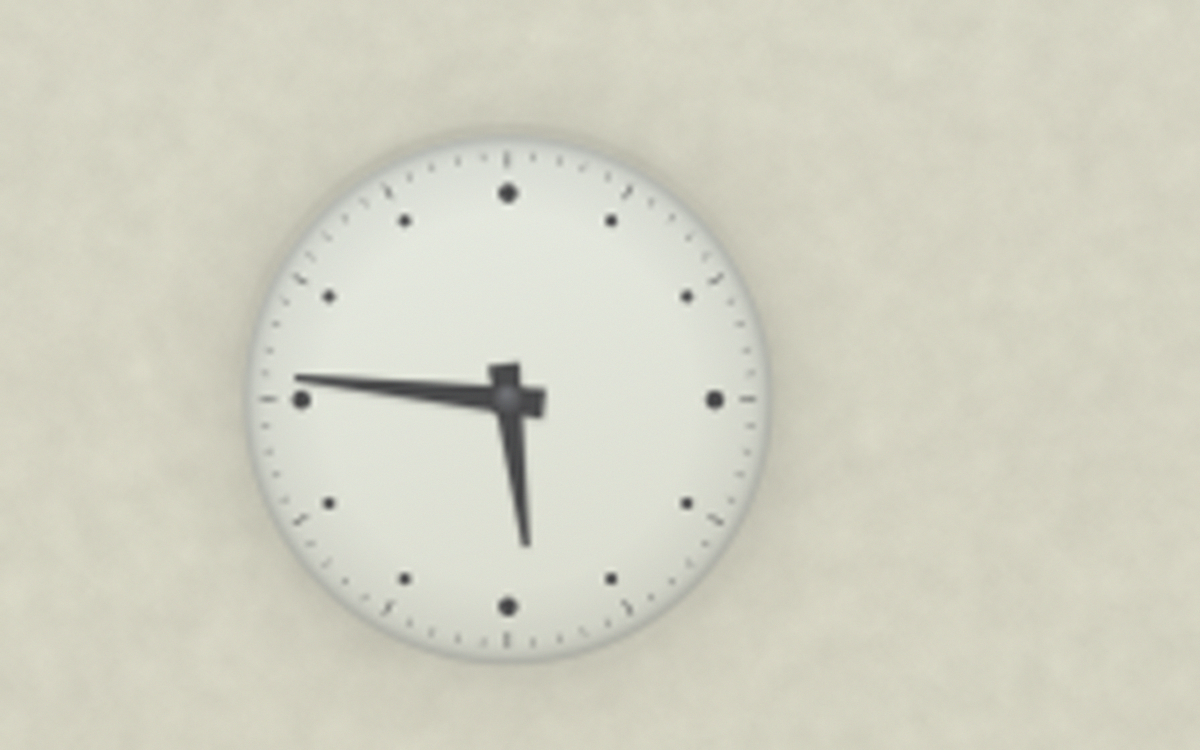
{"hour": 5, "minute": 46}
